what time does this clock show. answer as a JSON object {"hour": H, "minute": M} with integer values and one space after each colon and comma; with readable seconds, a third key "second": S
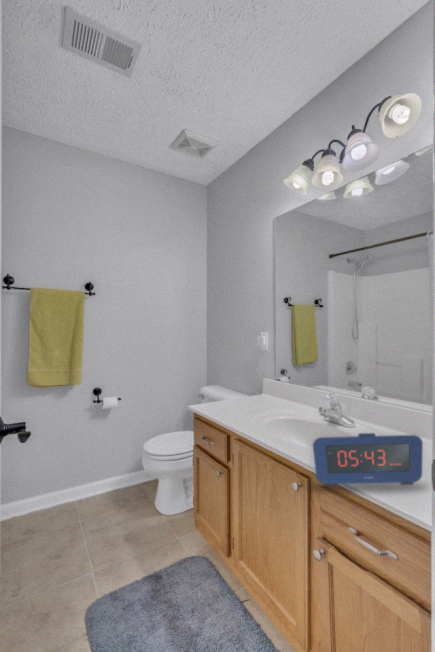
{"hour": 5, "minute": 43}
